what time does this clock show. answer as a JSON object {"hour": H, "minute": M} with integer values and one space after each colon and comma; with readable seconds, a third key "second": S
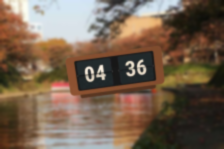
{"hour": 4, "minute": 36}
